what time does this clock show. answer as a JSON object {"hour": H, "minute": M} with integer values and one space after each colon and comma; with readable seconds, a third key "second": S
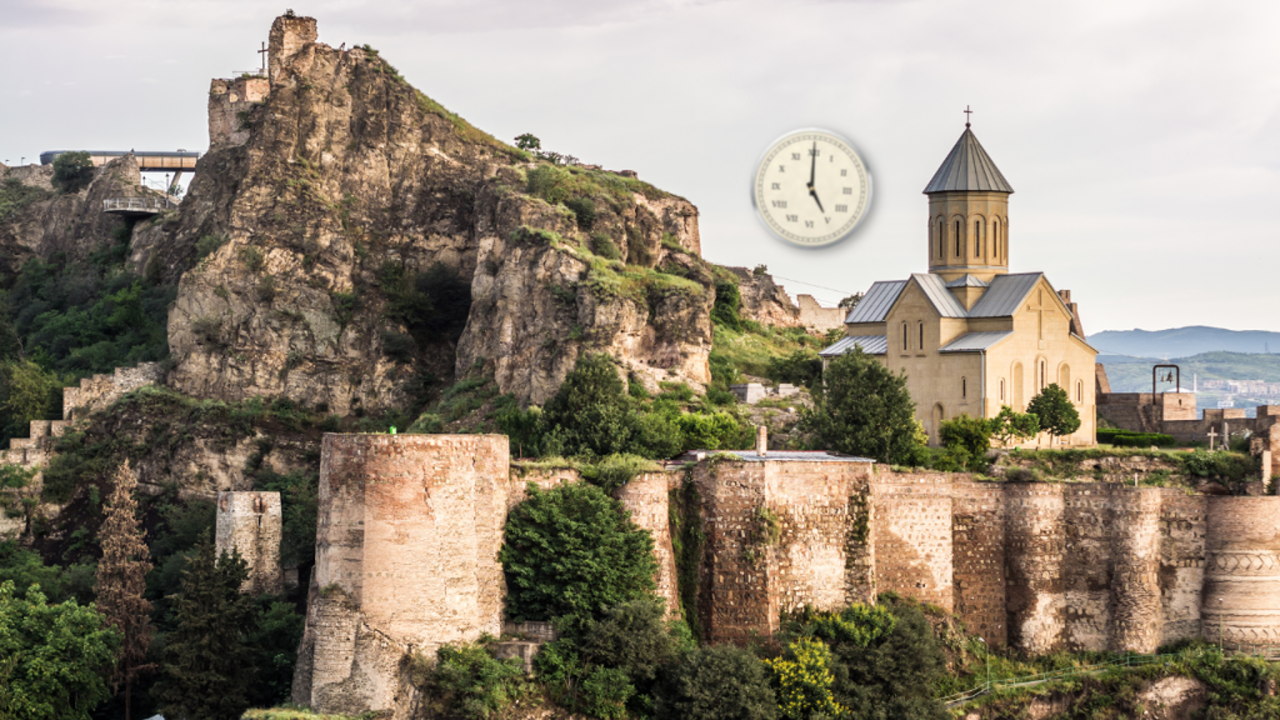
{"hour": 5, "minute": 0}
